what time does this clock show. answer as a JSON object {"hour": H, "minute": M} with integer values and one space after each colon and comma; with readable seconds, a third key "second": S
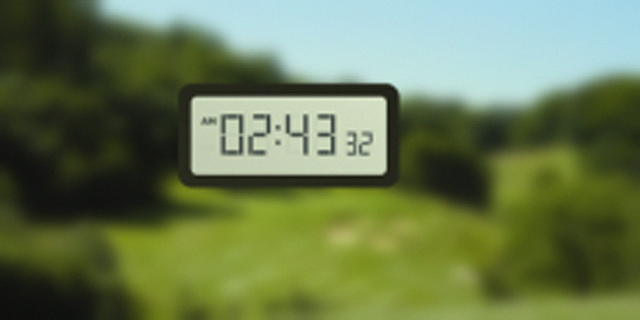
{"hour": 2, "minute": 43, "second": 32}
